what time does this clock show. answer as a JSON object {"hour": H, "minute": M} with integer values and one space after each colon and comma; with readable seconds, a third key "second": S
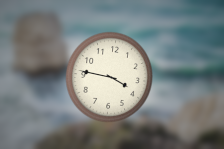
{"hour": 3, "minute": 46}
